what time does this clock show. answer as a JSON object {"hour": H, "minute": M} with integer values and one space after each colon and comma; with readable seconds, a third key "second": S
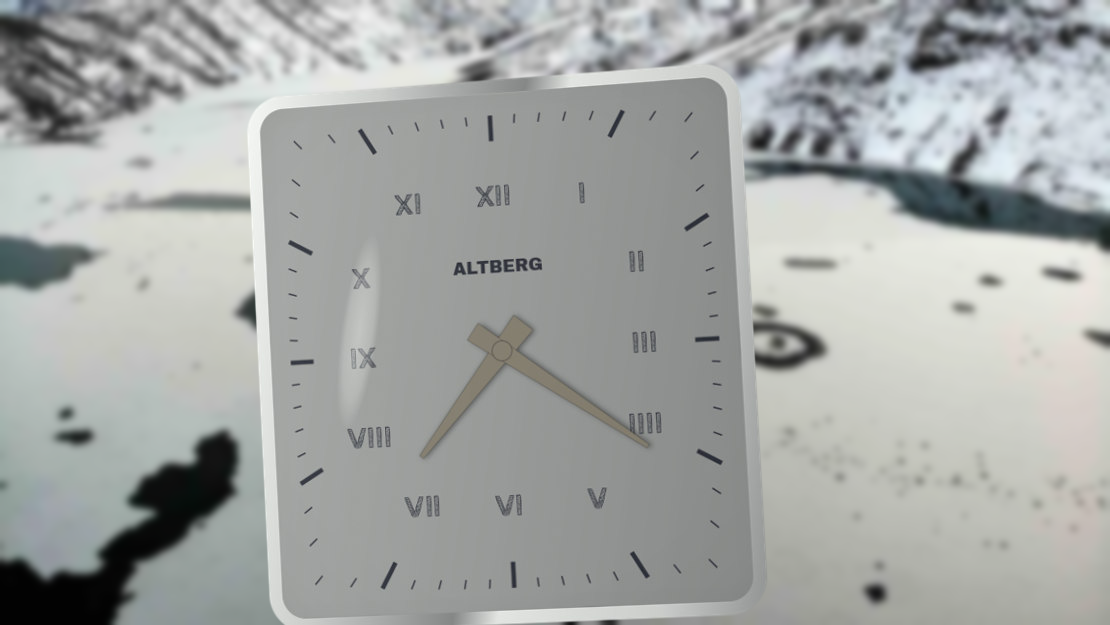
{"hour": 7, "minute": 21}
